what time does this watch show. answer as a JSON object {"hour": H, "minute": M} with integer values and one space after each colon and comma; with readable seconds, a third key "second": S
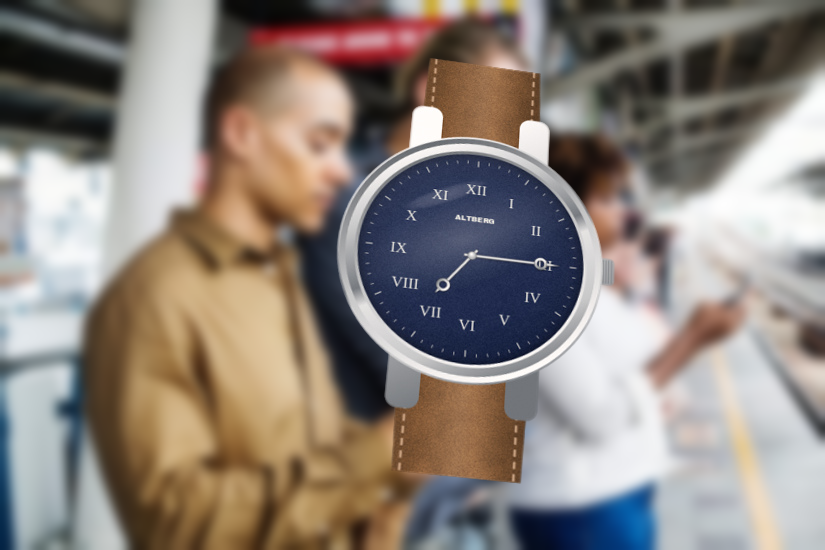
{"hour": 7, "minute": 15}
